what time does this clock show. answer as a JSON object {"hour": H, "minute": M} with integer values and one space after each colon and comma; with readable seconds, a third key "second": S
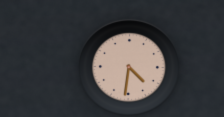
{"hour": 4, "minute": 31}
